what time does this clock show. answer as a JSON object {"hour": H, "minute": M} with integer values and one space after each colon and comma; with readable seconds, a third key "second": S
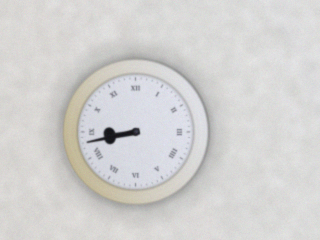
{"hour": 8, "minute": 43}
